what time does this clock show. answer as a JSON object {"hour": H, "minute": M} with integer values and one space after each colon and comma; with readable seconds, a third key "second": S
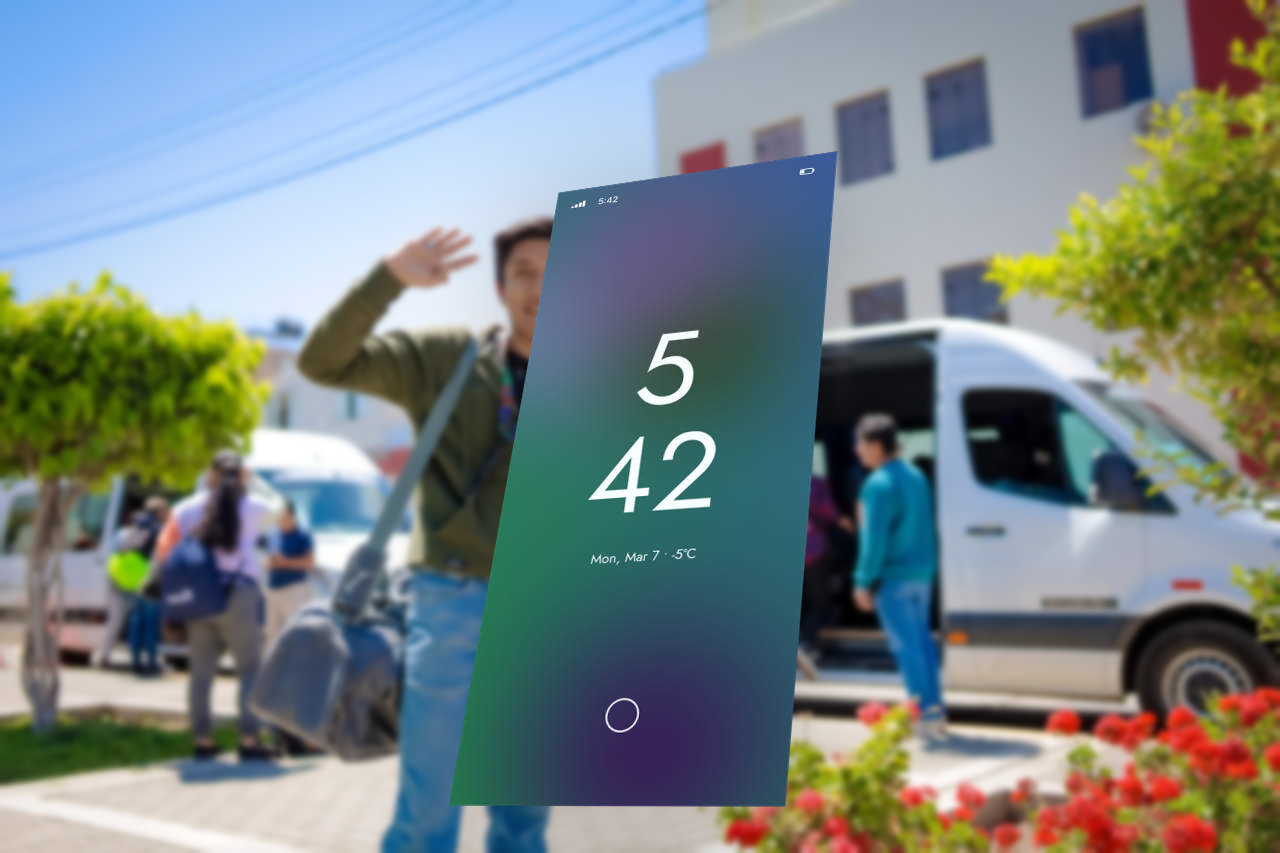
{"hour": 5, "minute": 42}
